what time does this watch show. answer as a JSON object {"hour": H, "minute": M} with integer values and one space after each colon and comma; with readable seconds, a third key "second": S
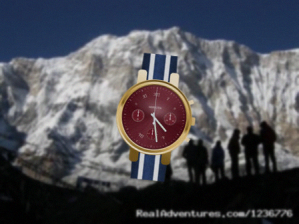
{"hour": 4, "minute": 28}
